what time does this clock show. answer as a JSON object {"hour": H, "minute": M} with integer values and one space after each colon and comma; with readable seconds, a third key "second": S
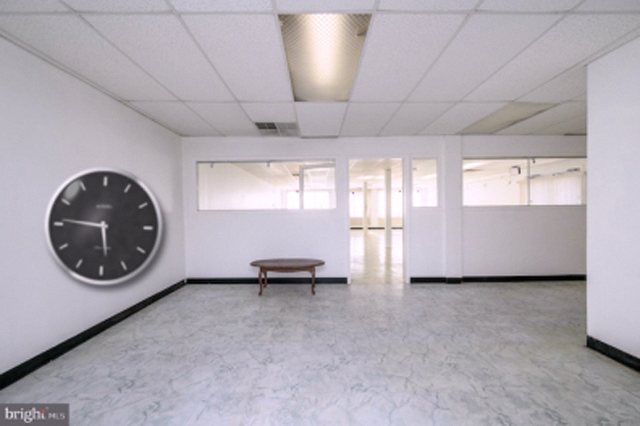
{"hour": 5, "minute": 46}
